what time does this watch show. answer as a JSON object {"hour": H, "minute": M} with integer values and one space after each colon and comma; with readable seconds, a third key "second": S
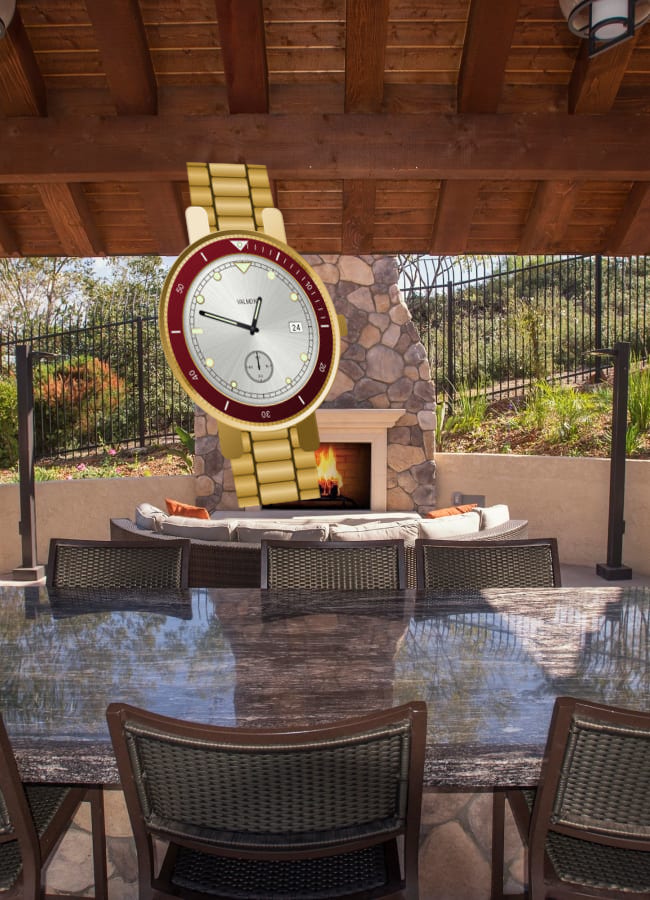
{"hour": 12, "minute": 48}
